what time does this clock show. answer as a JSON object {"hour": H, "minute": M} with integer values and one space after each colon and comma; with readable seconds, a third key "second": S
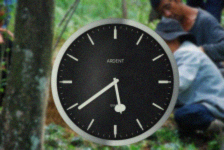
{"hour": 5, "minute": 39}
